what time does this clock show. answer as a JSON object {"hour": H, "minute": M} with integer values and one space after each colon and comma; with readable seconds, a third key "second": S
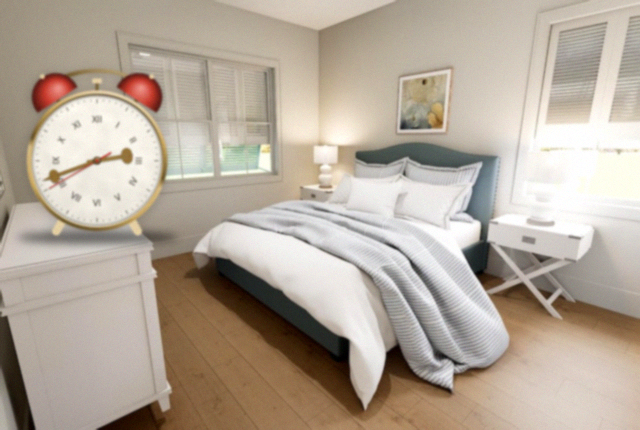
{"hour": 2, "minute": 41, "second": 40}
